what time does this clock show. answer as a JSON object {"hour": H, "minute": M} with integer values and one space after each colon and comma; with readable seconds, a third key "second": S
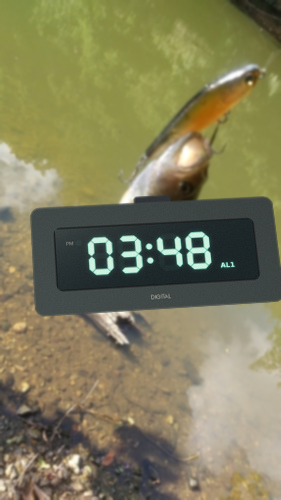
{"hour": 3, "minute": 48}
